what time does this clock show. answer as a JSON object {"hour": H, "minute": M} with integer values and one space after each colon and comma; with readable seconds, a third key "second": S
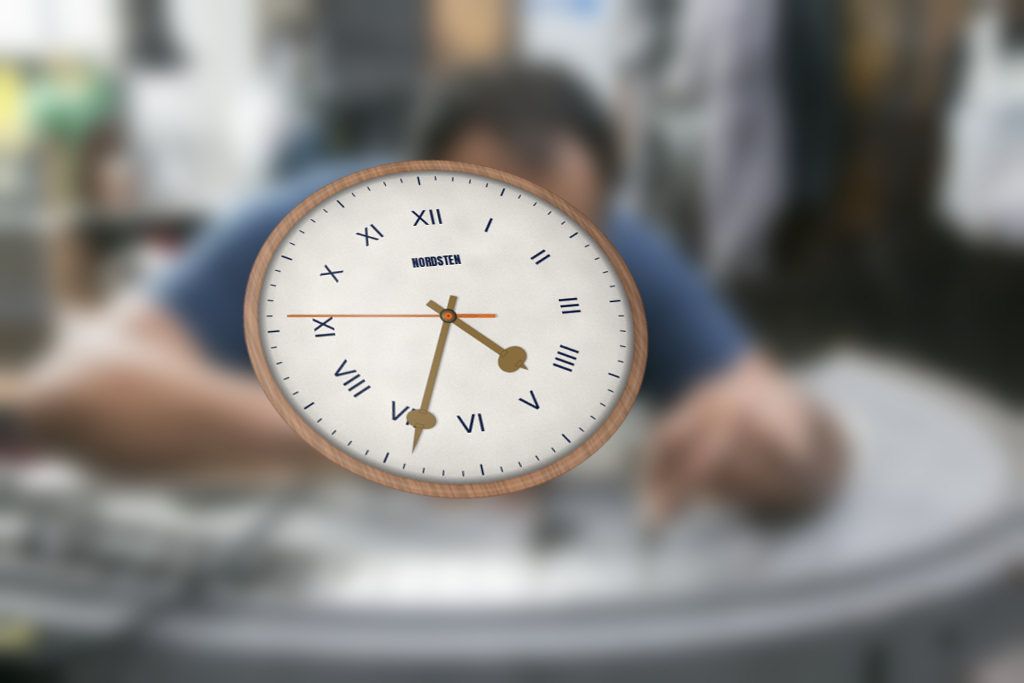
{"hour": 4, "minute": 33, "second": 46}
